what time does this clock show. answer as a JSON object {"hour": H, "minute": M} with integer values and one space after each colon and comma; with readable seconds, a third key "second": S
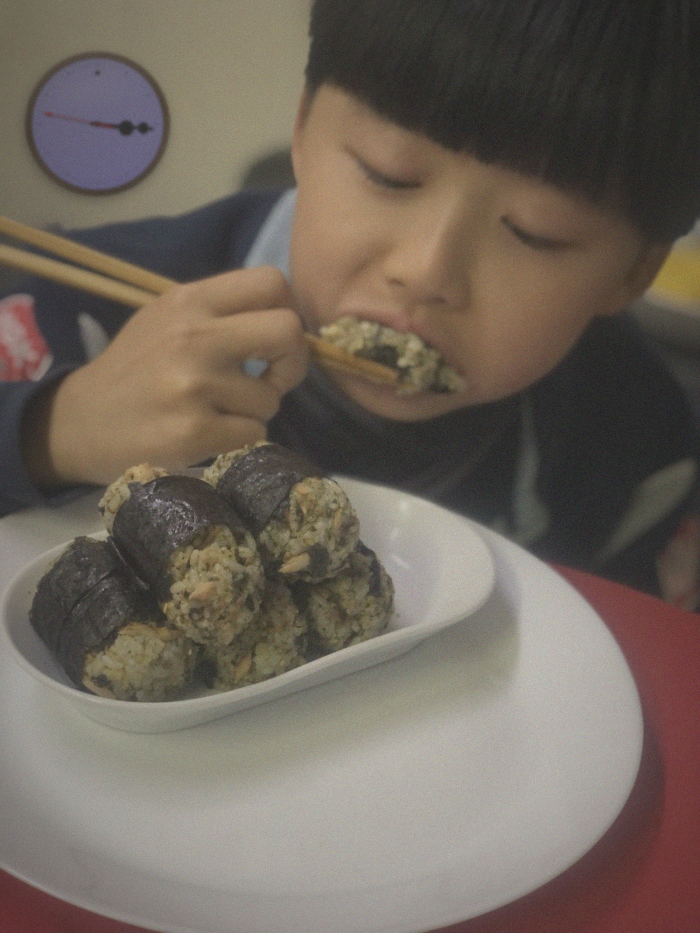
{"hour": 3, "minute": 15, "second": 47}
